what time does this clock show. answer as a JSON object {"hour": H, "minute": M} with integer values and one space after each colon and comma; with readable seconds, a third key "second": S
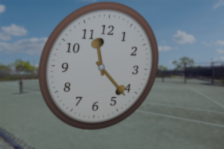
{"hour": 11, "minute": 22}
